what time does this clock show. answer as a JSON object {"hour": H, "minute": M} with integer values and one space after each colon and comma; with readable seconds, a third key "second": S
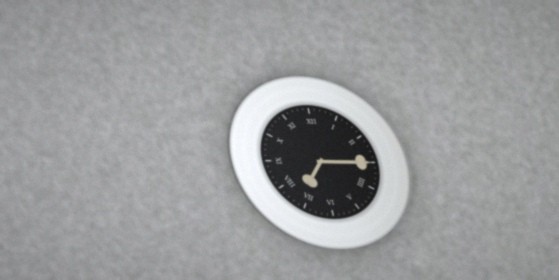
{"hour": 7, "minute": 15}
